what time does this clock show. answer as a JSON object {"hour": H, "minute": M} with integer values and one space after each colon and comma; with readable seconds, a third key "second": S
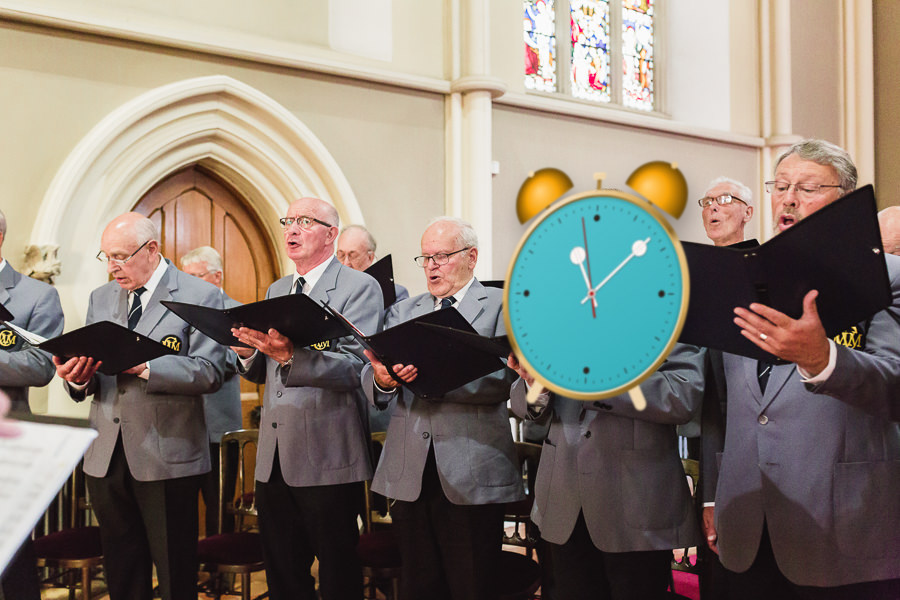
{"hour": 11, "minute": 7, "second": 58}
